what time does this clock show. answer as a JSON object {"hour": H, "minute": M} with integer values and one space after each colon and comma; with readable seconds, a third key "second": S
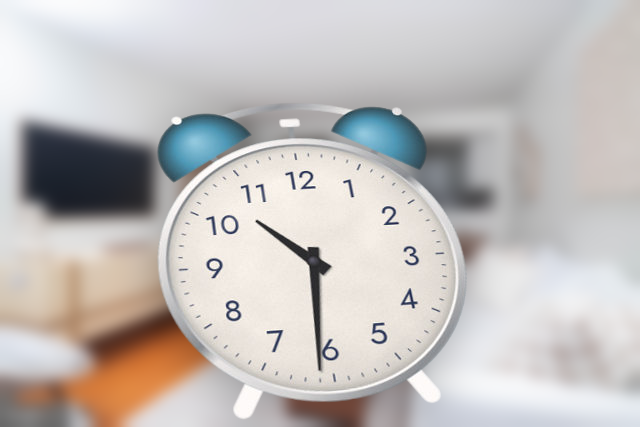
{"hour": 10, "minute": 31}
